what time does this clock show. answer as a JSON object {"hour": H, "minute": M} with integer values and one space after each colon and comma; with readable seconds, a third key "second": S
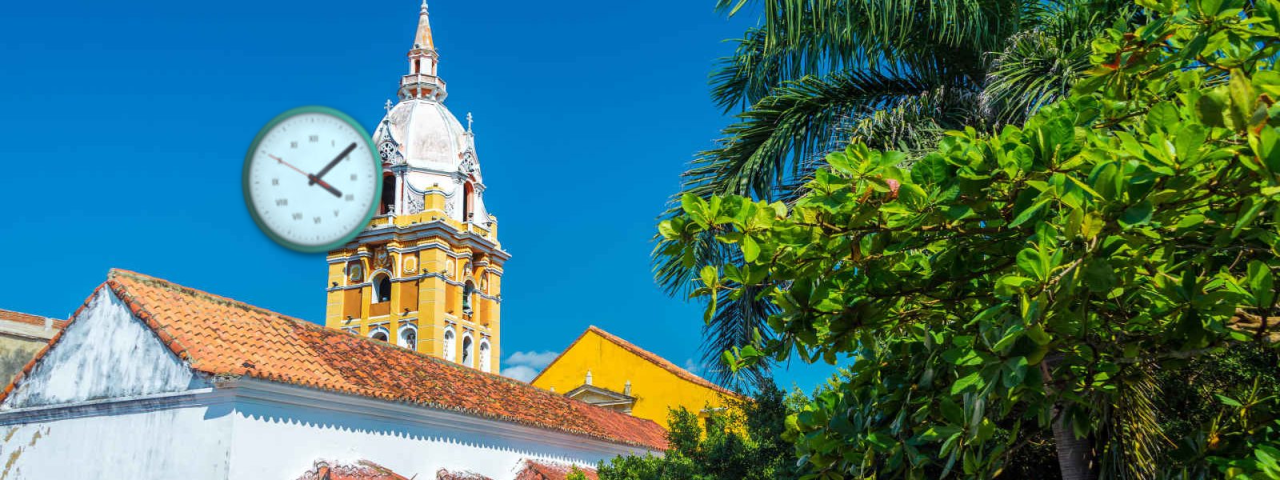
{"hour": 4, "minute": 8, "second": 50}
